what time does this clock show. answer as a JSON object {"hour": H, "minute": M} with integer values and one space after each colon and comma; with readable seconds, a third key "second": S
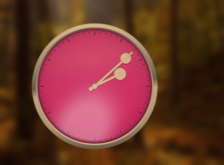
{"hour": 2, "minute": 8}
